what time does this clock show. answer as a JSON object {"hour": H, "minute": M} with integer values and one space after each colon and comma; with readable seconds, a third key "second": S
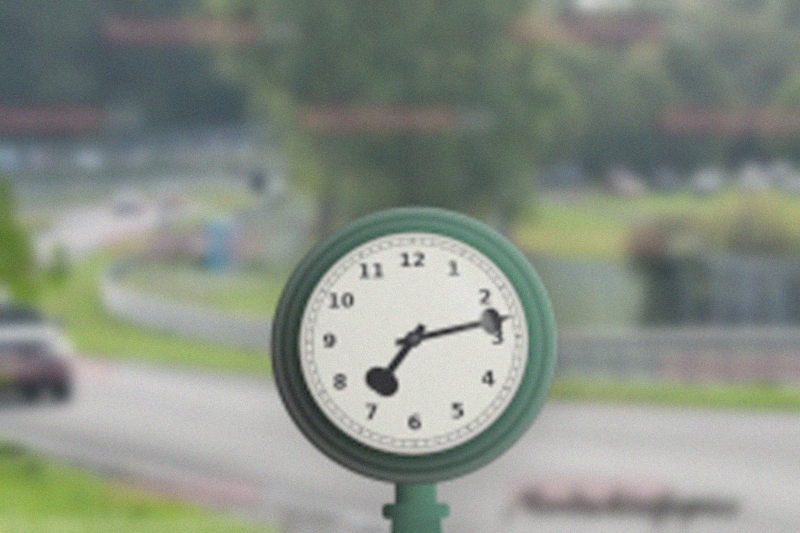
{"hour": 7, "minute": 13}
